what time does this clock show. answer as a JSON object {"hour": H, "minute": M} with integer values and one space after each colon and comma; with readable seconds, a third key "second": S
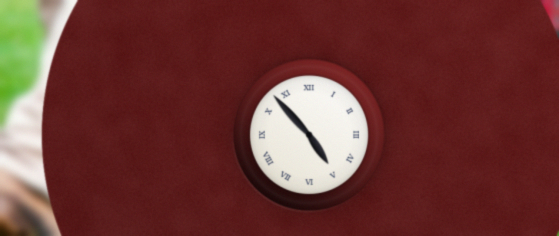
{"hour": 4, "minute": 53}
